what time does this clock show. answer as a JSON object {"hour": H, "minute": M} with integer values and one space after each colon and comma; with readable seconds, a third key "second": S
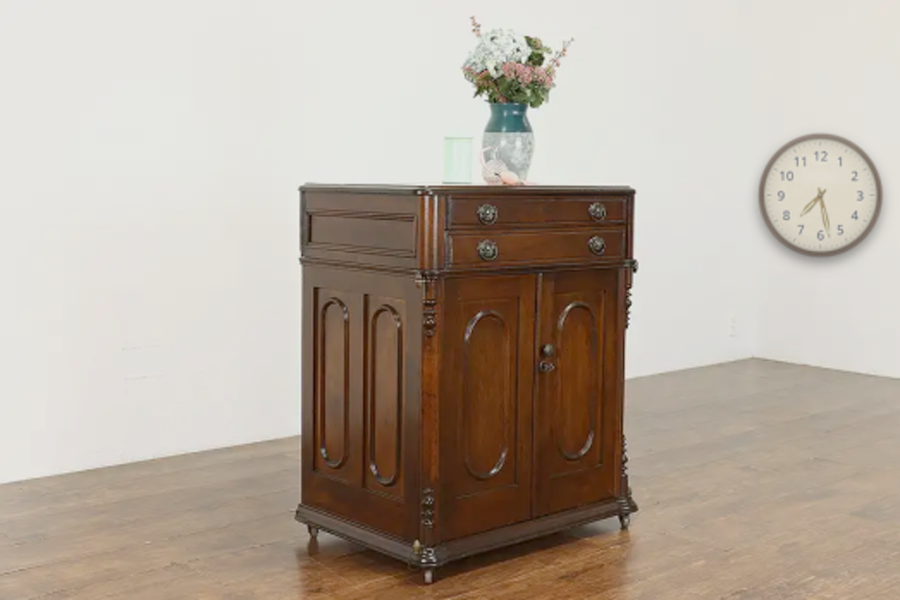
{"hour": 7, "minute": 28}
